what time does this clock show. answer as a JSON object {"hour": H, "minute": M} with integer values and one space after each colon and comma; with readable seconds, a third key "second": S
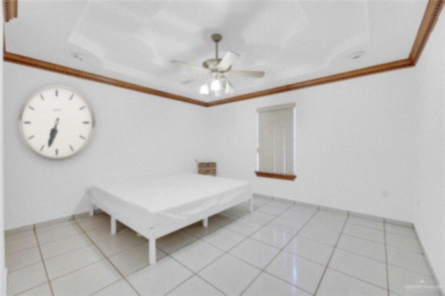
{"hour": 6, "minute": 33}
